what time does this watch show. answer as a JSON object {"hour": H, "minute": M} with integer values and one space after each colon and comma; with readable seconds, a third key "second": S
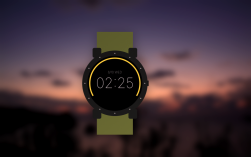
{"hour": 2, "minute": 25}
